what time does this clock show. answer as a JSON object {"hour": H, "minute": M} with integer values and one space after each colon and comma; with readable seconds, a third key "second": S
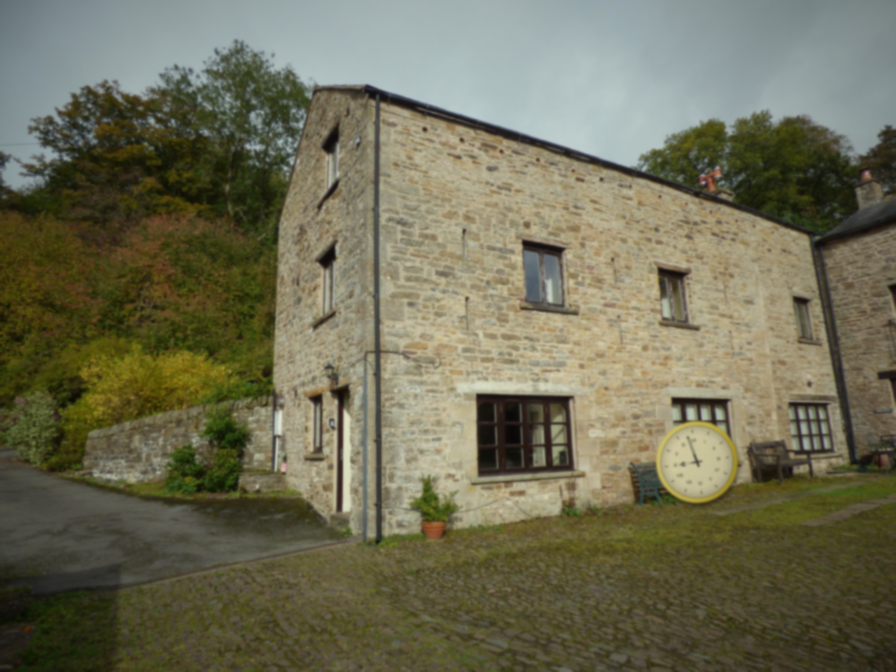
{"hour": 8, "minute": 58}
